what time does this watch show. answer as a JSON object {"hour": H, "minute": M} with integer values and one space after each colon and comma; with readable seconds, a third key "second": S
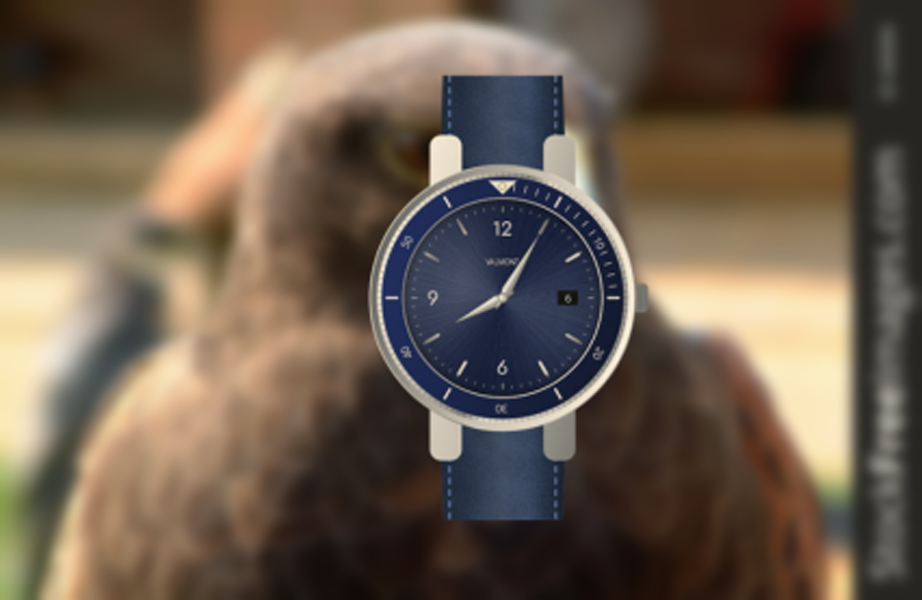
{"hour": 8, "minute": 5}
